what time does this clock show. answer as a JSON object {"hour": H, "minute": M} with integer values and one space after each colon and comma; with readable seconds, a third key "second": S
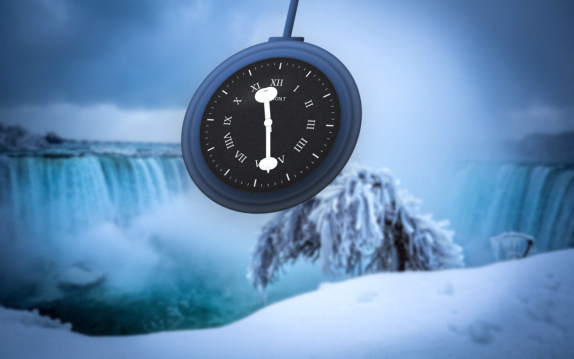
{"hour": 11, "minute": 28}
